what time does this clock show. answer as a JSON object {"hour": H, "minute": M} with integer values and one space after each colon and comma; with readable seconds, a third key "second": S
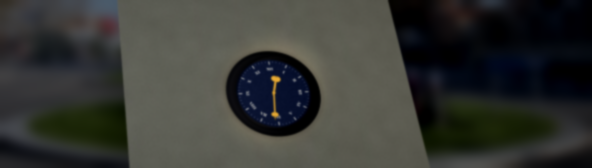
{"hour": 12, "minute": 31}
